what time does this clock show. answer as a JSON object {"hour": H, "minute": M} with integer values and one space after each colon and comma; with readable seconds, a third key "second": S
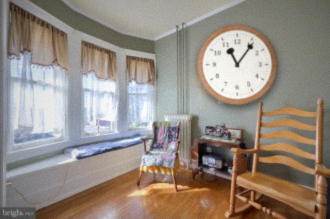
{"hour": 11, "minute": 6}
